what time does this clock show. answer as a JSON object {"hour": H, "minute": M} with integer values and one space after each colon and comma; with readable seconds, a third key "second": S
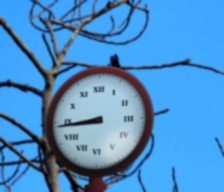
{"hour": 8, "minute": 44}
